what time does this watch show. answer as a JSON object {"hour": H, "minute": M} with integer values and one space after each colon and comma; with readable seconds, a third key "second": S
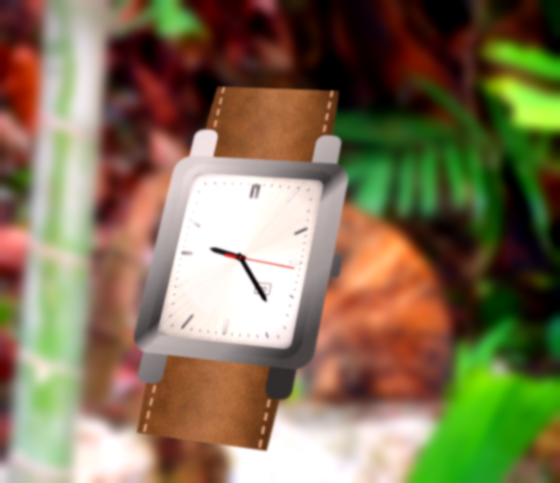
{"hour": 9, "minute": 23, "second": 16}
